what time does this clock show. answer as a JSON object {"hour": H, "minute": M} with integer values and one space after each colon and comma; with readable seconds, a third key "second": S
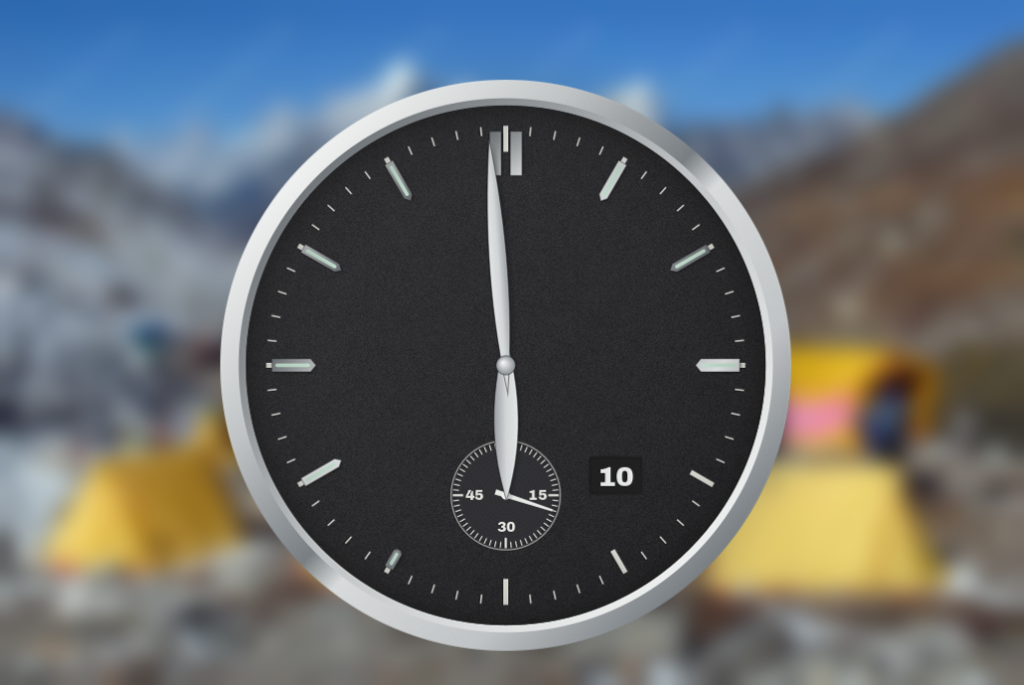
{"hour": 5, "minute": 59, "second": 18}
